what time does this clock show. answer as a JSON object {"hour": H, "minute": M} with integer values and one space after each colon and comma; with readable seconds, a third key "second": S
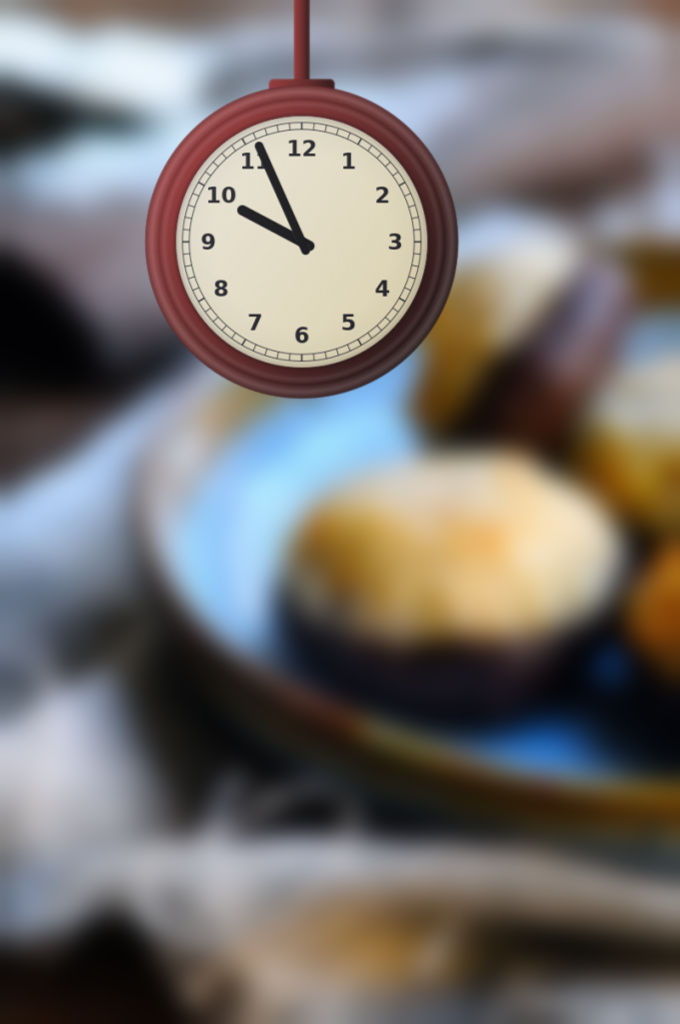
{"hour": 9, "minute": 56}
